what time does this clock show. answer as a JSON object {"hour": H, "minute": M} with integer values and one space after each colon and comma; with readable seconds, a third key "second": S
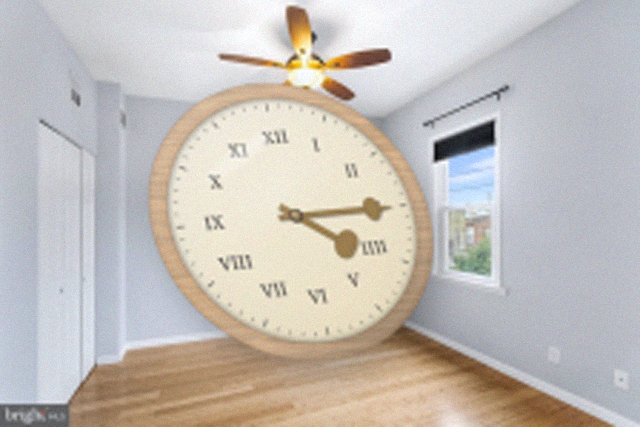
{"hour": 4, "minute": 15}
